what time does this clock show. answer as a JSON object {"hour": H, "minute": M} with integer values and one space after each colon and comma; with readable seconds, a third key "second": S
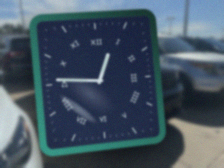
{"hour": 12, "minute": 46}
